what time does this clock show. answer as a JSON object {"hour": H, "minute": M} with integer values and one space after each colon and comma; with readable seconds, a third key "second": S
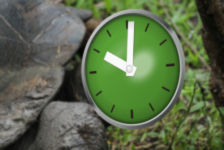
{"hour": 10, "minute": 1}
